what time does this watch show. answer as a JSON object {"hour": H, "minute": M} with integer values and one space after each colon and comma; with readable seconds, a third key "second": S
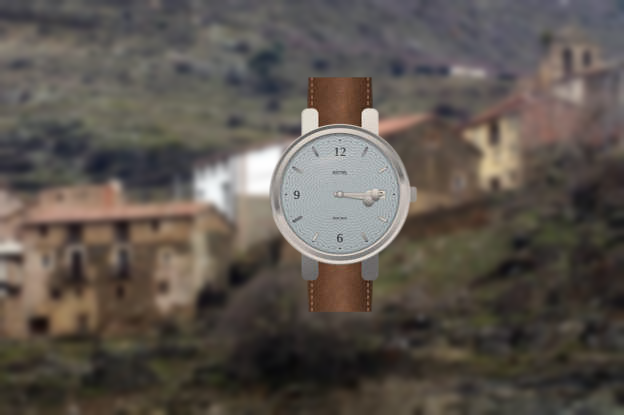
{"hour": 3, "minute": 15}
